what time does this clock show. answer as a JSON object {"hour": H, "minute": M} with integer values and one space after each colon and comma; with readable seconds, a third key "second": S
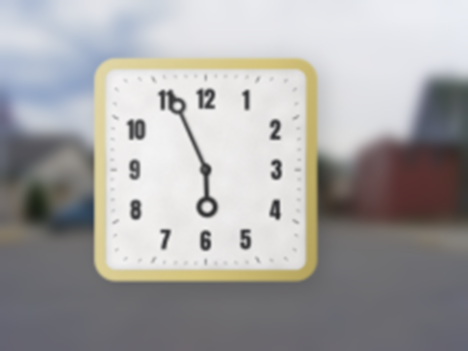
{"hour": 5, "minute": 56}
